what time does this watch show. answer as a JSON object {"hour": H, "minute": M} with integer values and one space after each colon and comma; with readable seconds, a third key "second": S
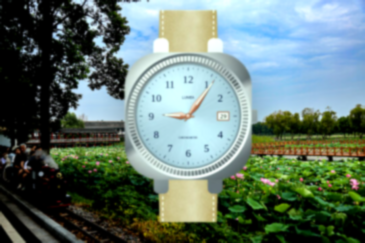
{"hour": 9, "minute": 6}
